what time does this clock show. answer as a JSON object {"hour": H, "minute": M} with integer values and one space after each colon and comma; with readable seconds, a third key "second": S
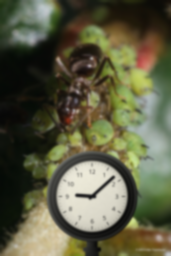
{"hour": 9, "minute": 8}
